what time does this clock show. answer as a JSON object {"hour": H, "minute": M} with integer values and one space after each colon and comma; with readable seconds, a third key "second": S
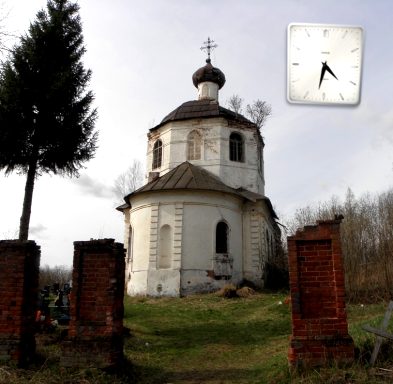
{"hour": 4, "minute": 32}
